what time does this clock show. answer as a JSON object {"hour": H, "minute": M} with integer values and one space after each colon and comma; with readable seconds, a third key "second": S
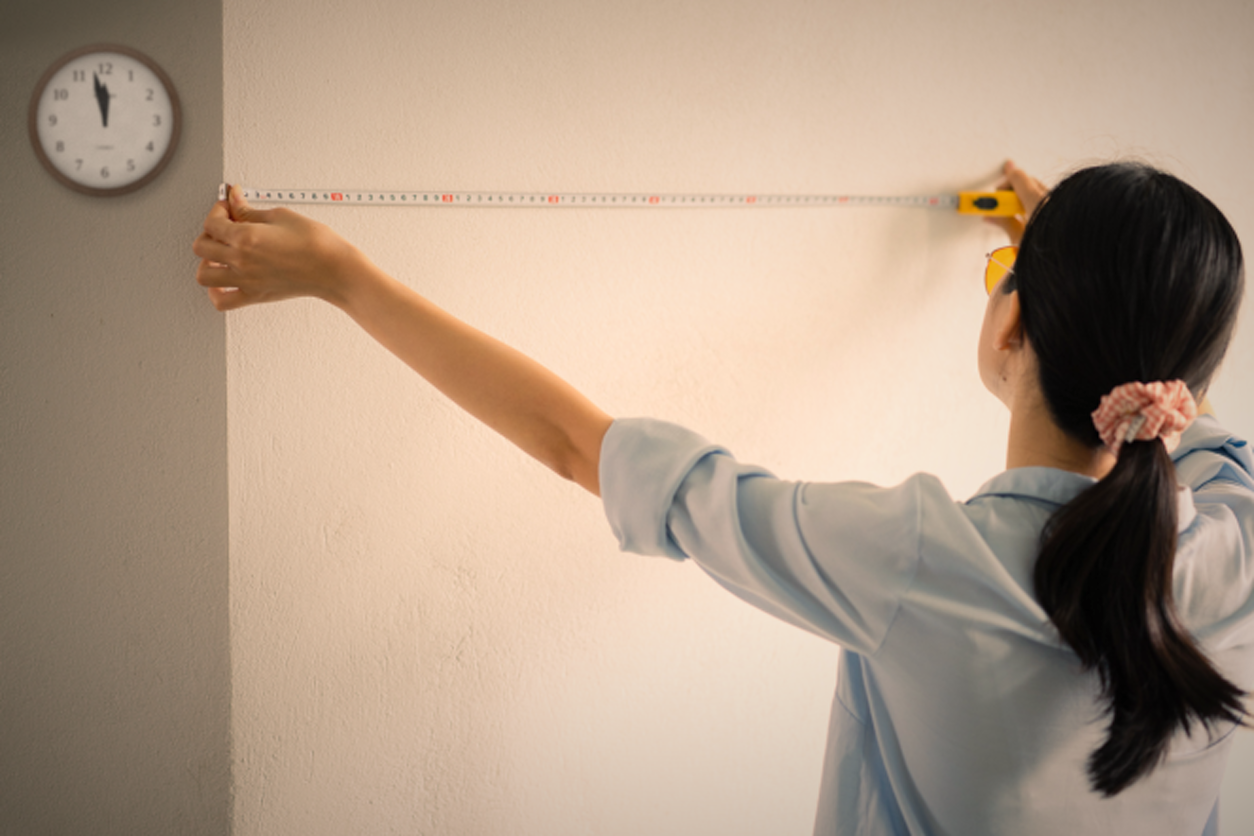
{"hour": 11, "minute": 58}
